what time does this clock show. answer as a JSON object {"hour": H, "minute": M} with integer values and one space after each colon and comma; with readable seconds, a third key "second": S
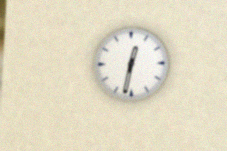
{"hour": 12, "minute": 32}
